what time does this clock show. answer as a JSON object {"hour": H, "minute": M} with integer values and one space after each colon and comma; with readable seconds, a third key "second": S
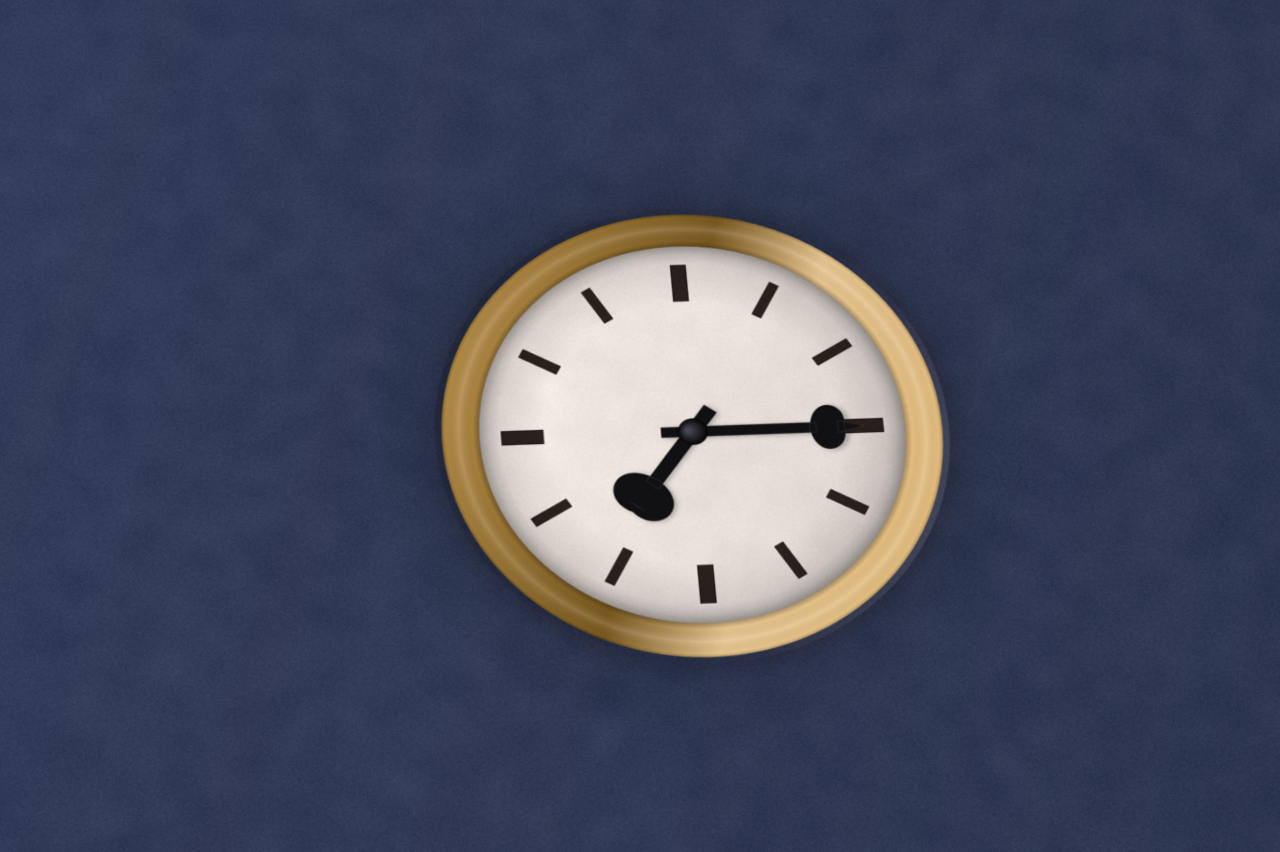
{"hour": 7, "minute": 15}
